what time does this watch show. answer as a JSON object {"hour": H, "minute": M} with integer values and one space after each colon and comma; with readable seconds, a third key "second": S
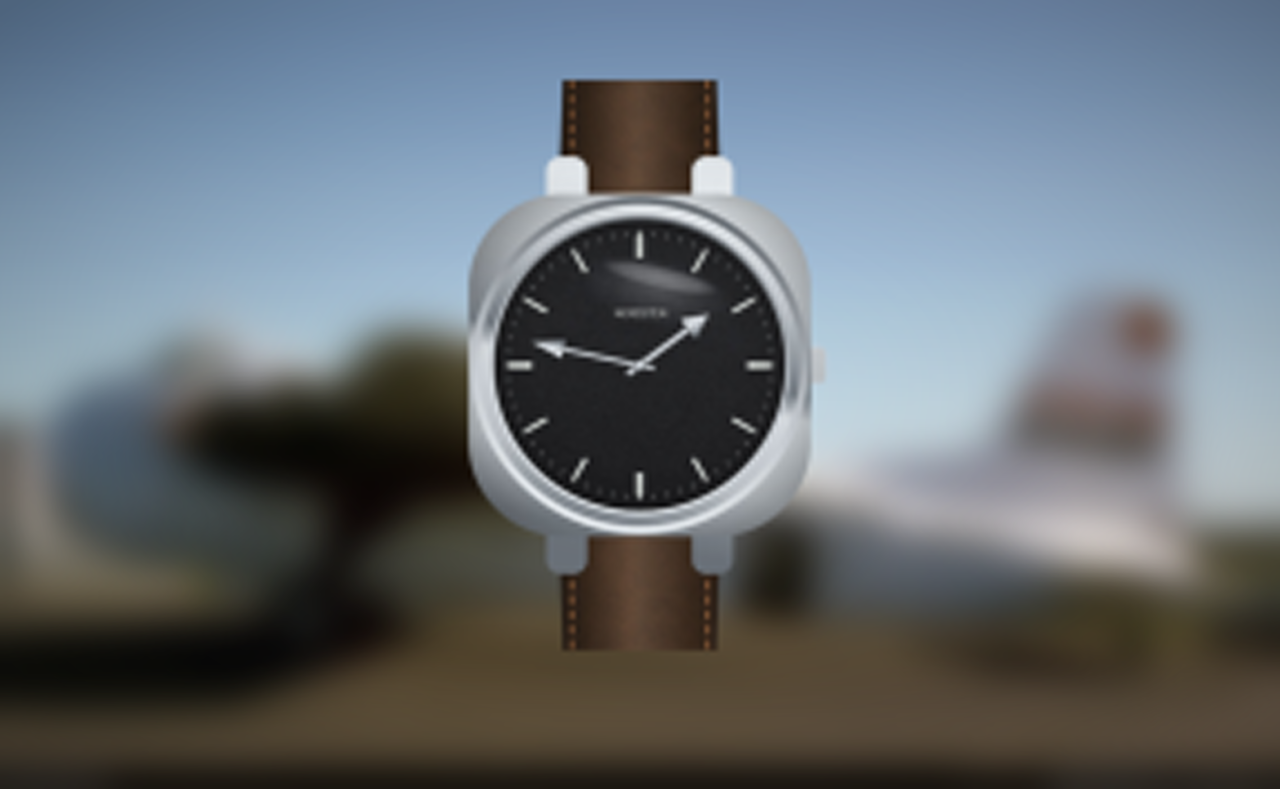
{"hour": 1, "minute": 47}
